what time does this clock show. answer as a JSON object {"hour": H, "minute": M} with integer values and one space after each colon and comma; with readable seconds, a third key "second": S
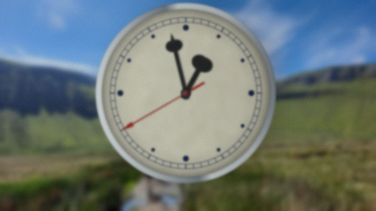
{"hour": 12, "minute": 57, "second": 40}
